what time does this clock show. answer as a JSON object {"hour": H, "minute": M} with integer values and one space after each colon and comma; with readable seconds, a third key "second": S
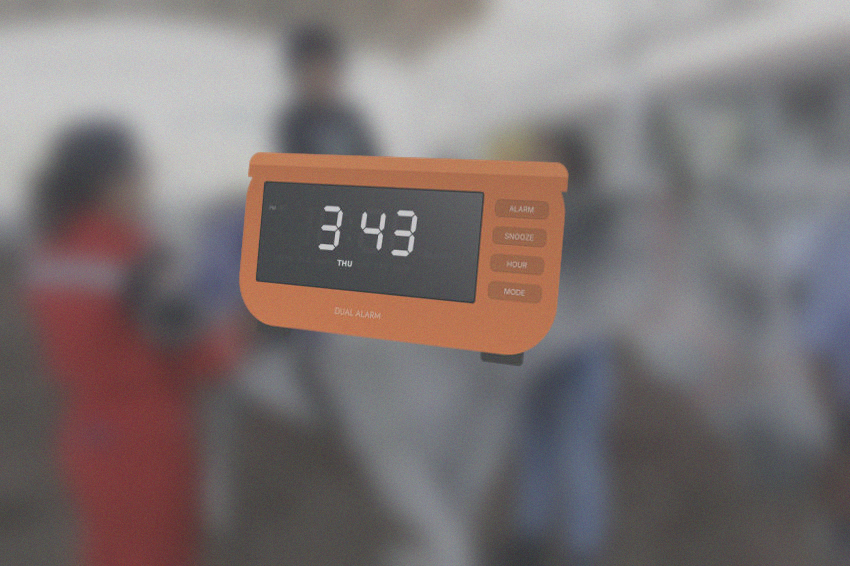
{"hour": 3, "minute": 43}
